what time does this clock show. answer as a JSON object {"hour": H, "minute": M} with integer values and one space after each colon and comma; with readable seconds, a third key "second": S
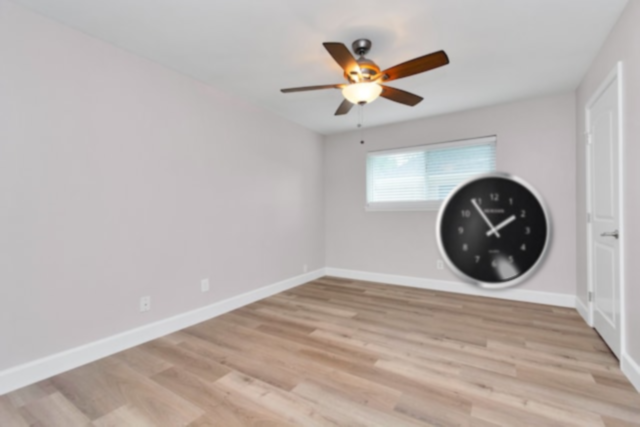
{"hour": 1, "minute": 54}
